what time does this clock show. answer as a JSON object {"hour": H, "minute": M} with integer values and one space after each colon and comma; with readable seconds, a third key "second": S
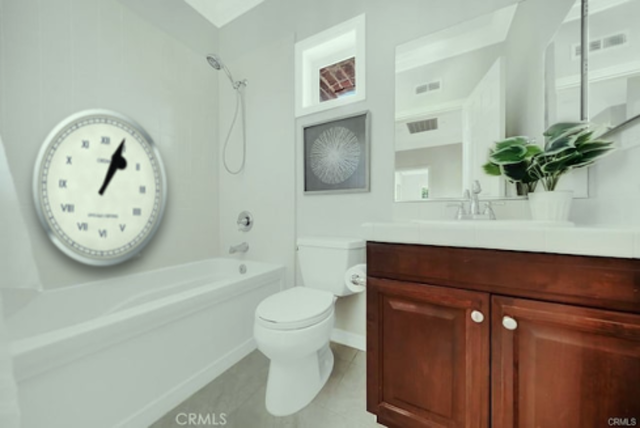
{"hour": 1, "minute": 4}
